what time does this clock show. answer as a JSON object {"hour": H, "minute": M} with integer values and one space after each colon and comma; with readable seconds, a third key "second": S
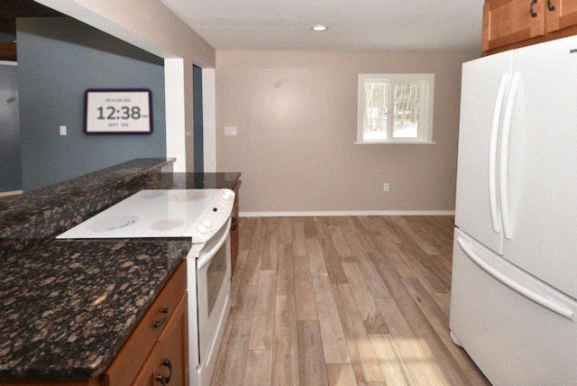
{"hour": 12, "minute": 38}
